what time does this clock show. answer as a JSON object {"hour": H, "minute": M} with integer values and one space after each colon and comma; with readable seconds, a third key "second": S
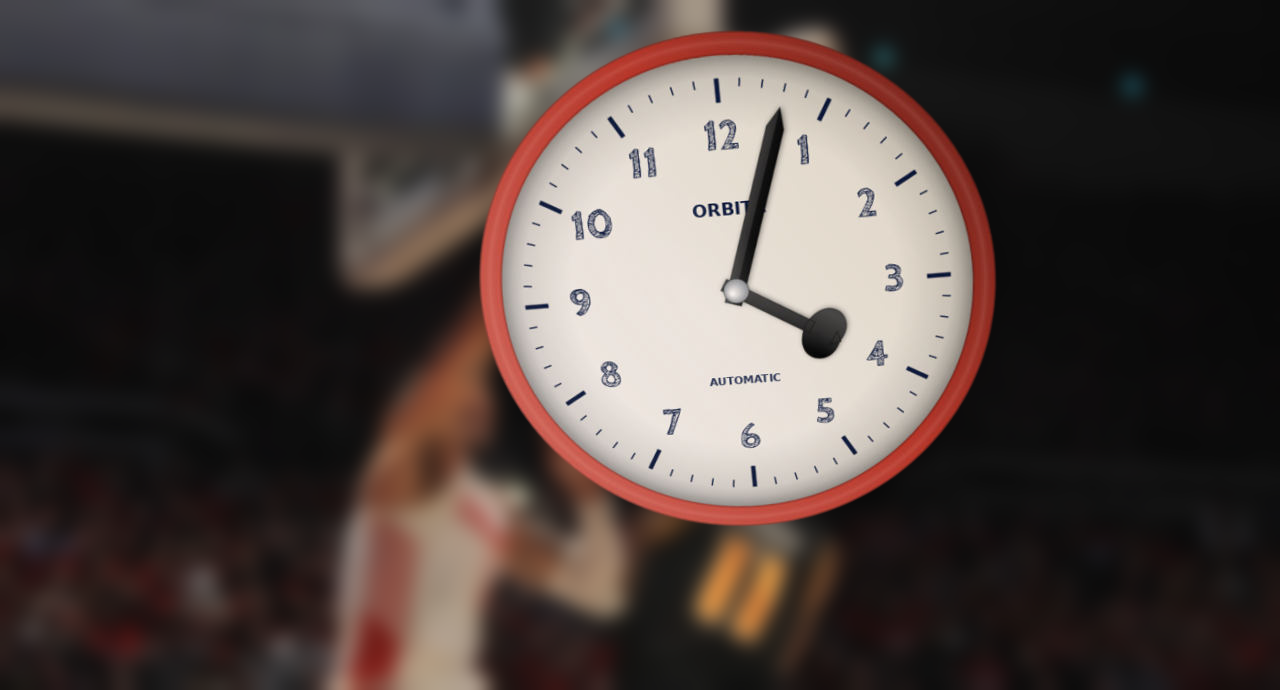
{"hour": 4, "minute": 3}
